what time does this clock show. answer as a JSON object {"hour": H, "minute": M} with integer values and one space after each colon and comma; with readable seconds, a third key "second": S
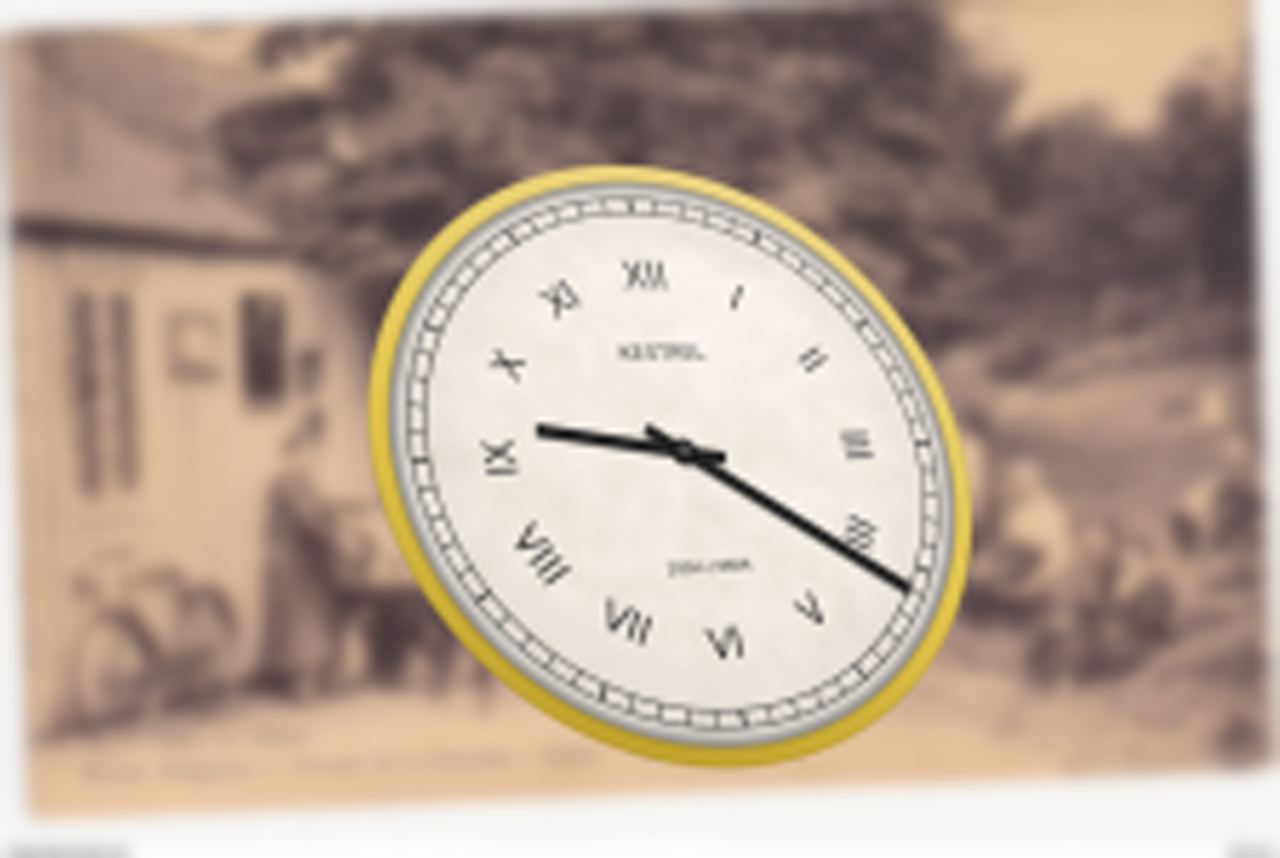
{"hour": 9, "minute": 21}
